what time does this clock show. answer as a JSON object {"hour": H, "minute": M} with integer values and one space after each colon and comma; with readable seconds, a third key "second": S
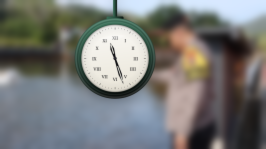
{"hour": 11, "minute": 27}
